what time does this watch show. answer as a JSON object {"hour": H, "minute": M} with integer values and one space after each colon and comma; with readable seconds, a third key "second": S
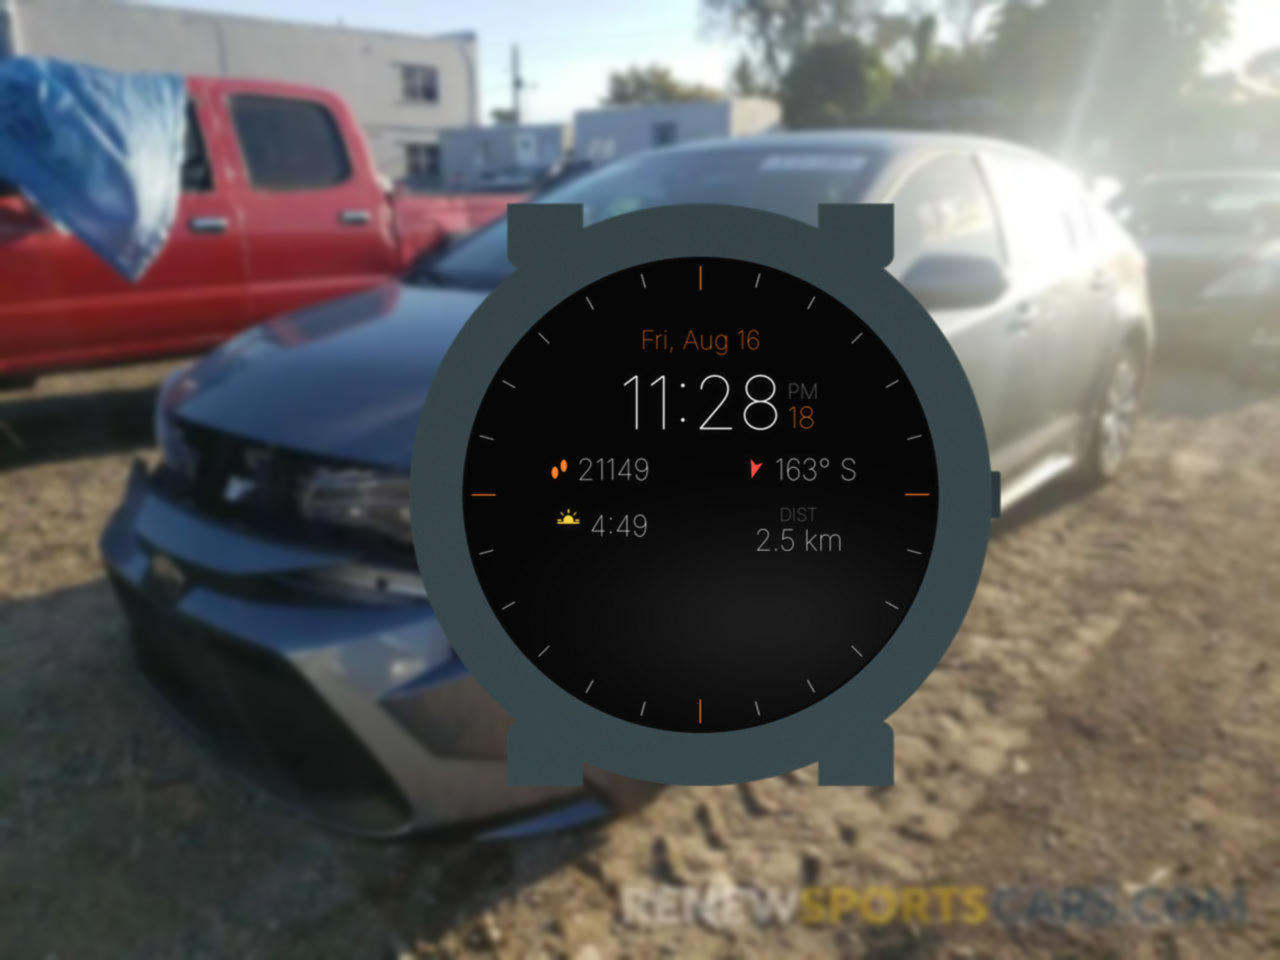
{"hour": 11, "minute": 28, "second": 18}
